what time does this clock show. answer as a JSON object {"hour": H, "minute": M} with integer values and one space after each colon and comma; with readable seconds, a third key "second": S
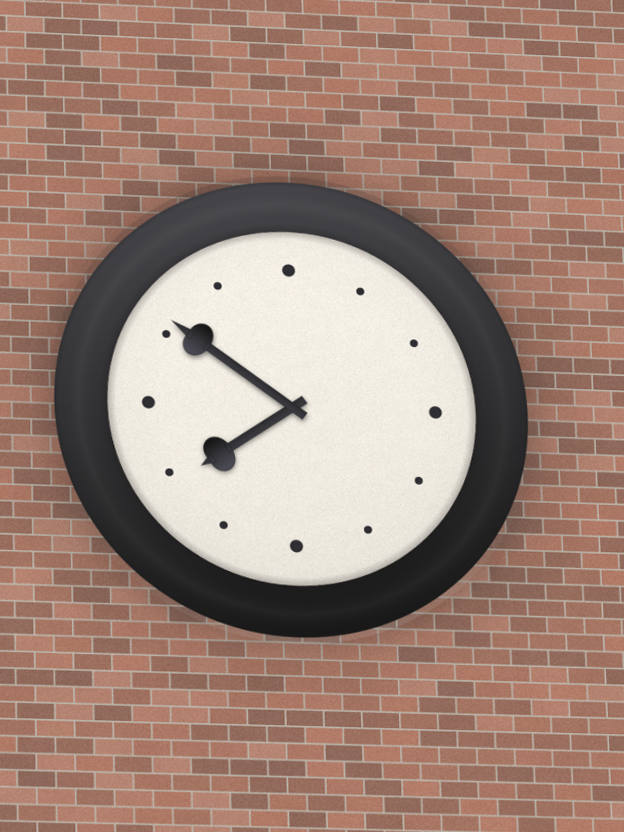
{"hour": 7, "minute": 51}
